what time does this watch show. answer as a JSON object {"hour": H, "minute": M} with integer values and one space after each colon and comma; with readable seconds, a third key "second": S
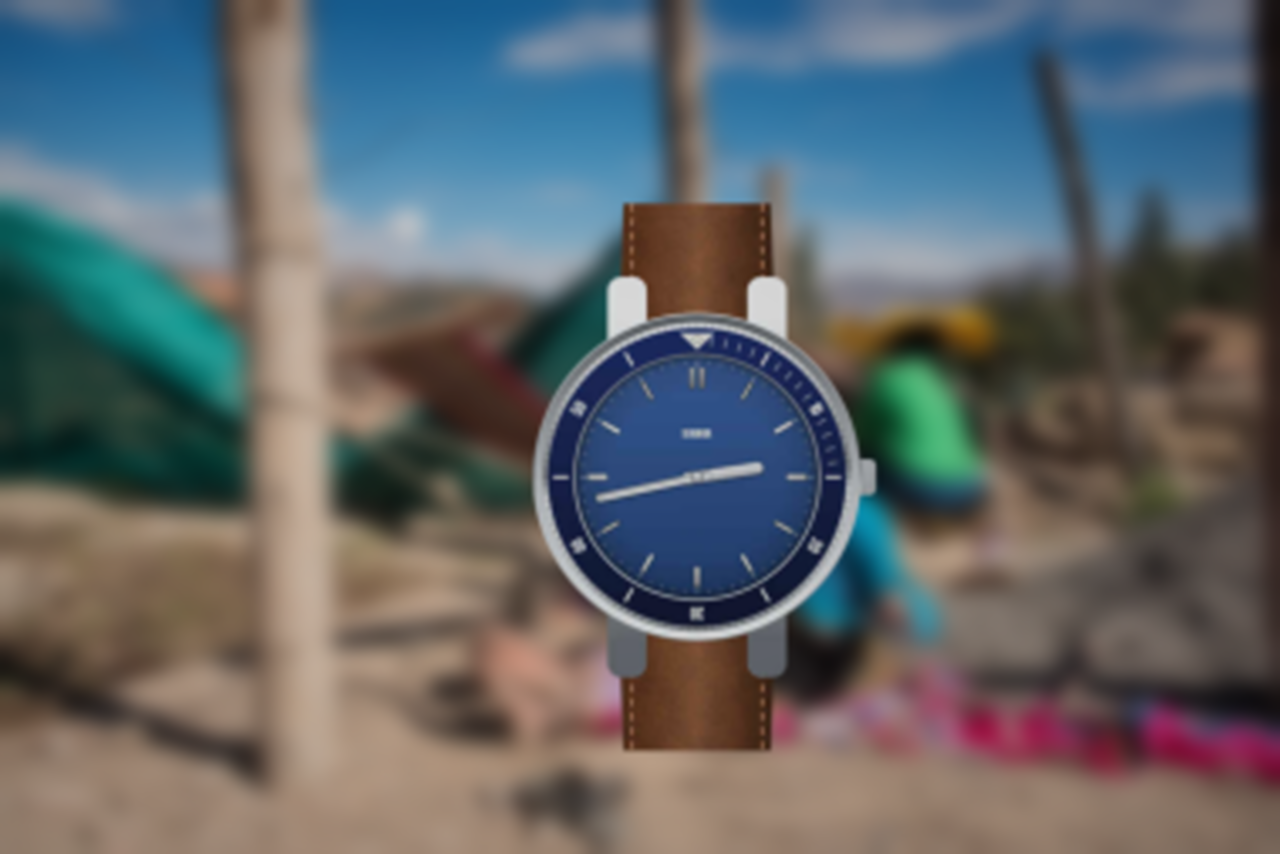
{"hour": 2, "minute": 43}
